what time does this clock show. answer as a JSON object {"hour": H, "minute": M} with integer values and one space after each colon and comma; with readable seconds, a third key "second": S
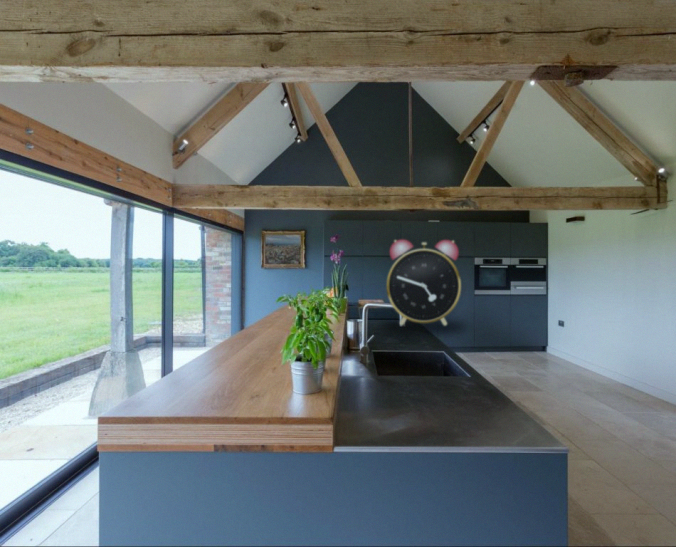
{"hour": 4, "minute": 48}
